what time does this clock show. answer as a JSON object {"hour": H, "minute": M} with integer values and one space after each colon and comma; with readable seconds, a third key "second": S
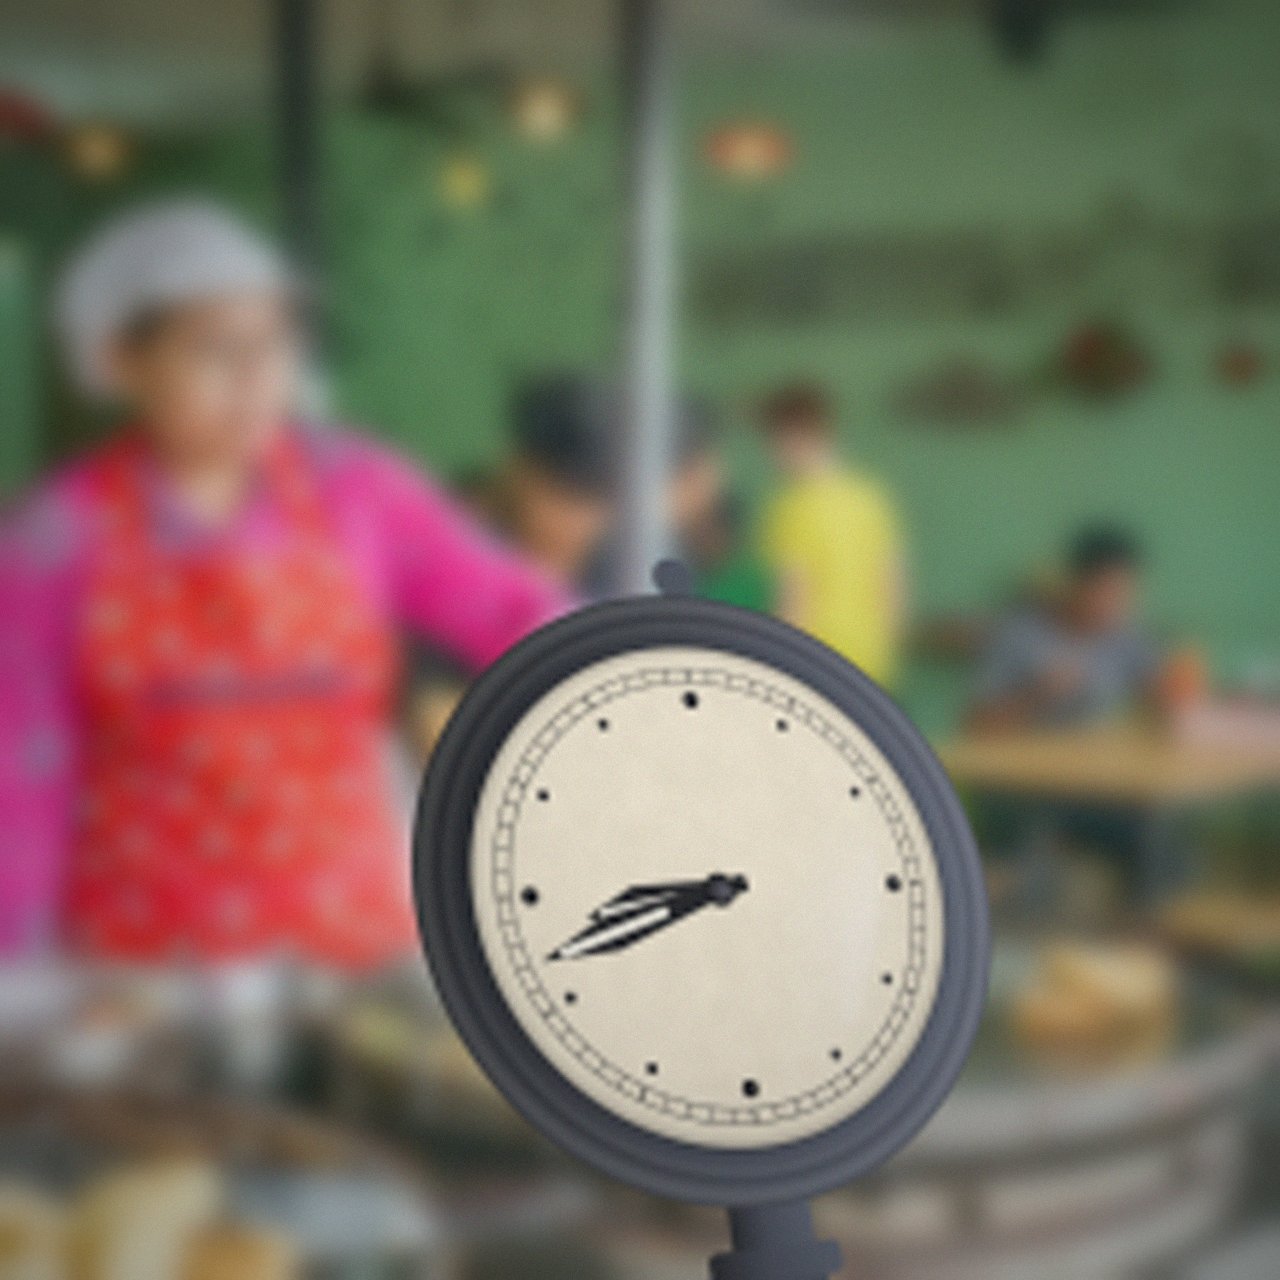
{"hour": 8, "minute": 42}
